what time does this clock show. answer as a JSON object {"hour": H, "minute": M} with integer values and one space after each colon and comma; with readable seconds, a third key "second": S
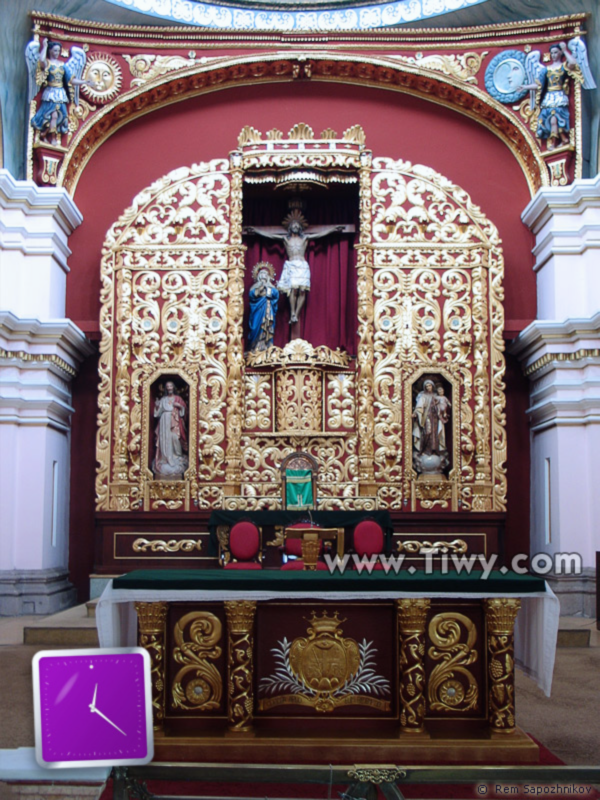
{"hour": 12, "minute": 22}
